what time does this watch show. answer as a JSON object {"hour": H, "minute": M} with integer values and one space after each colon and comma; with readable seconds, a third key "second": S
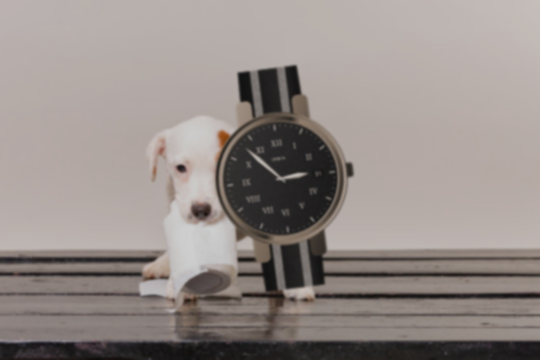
{"hour": 2, "minute": 53}
